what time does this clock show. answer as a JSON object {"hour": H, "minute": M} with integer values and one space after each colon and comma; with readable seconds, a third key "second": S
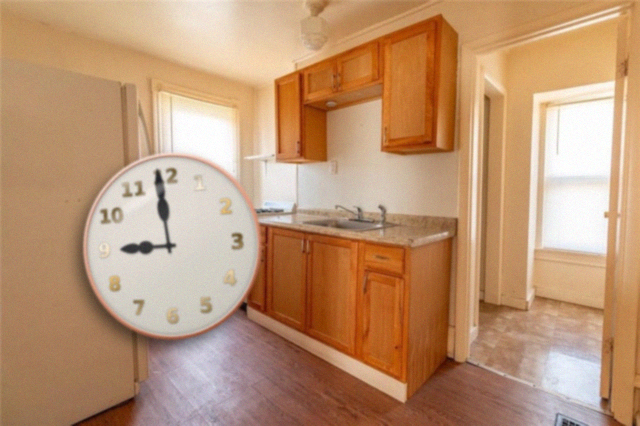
{"hour": 8, "minute": 59}
